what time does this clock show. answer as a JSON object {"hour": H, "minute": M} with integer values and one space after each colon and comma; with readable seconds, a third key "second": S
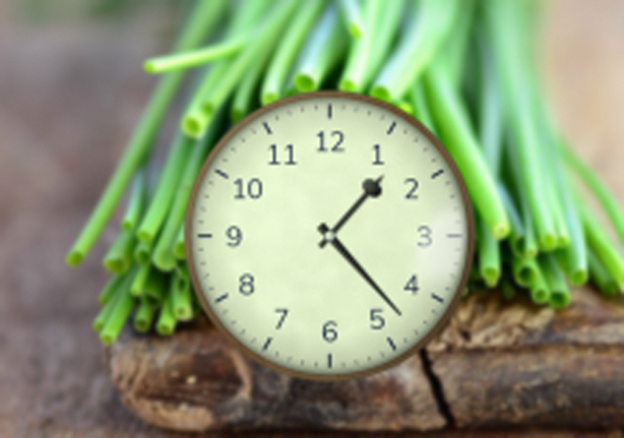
{"hour": 1, "minute": 23}
